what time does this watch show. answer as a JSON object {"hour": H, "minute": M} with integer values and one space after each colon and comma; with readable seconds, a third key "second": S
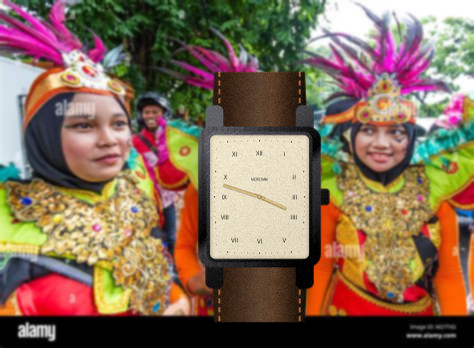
{"hour": 3, "minute": 48}
